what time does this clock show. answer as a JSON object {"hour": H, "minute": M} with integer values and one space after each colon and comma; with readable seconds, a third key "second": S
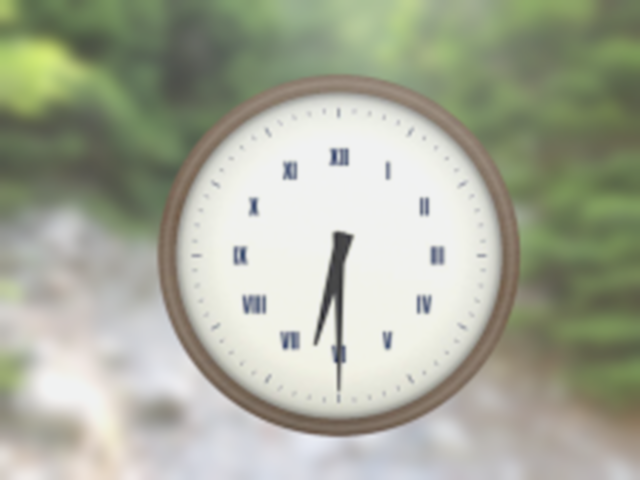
{"hour": 6, "minute": 30}
